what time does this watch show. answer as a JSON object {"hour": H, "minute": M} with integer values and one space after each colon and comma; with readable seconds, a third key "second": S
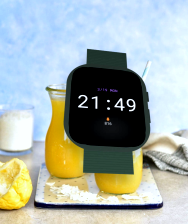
{"hour": 21, "minute": 49}
